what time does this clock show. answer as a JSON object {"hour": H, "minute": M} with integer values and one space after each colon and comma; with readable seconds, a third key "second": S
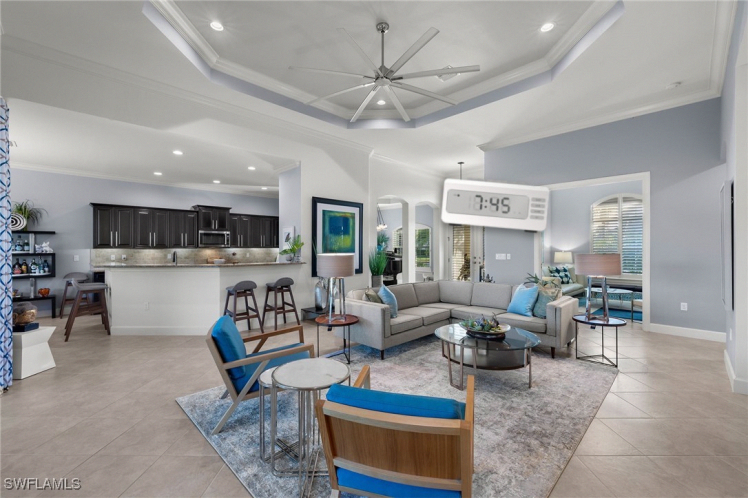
{"hour": 7, "minute": 45}
